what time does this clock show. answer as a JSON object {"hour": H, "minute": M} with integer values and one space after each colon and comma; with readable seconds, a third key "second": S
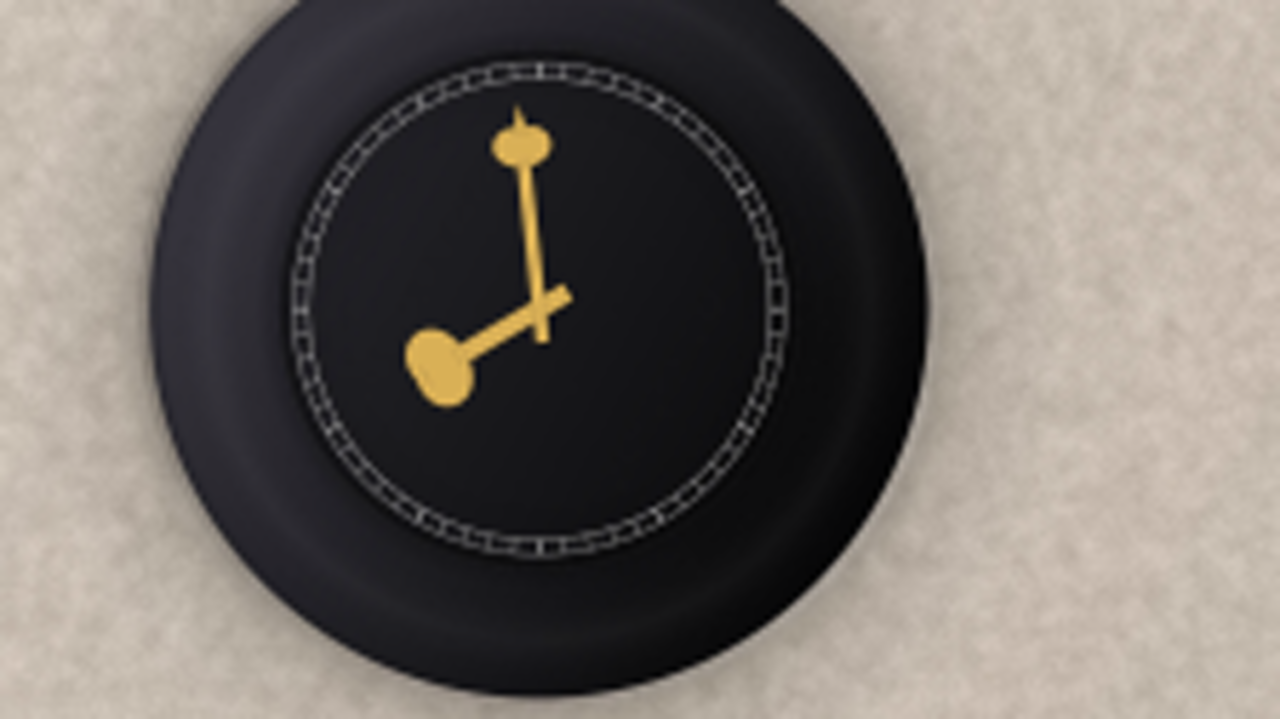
{"hour": 7, "minute": 59}
